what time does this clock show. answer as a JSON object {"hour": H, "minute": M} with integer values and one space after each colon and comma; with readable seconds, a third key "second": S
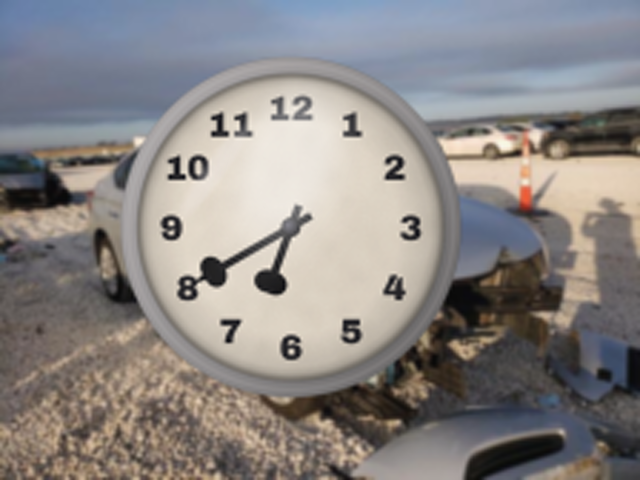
{"hour": 6, "minute": 40}
